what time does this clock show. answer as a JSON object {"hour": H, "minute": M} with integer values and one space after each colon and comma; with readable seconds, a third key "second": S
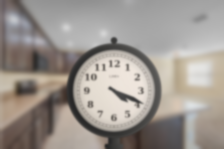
{"hour": 4, "minute": 19}
